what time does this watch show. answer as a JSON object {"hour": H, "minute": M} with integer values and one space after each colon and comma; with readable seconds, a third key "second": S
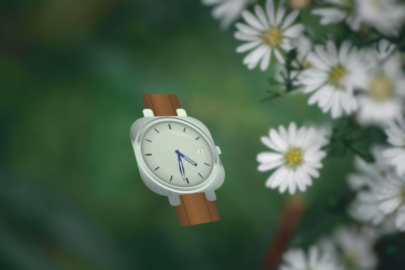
{"hour": 4, "minute": 31}
